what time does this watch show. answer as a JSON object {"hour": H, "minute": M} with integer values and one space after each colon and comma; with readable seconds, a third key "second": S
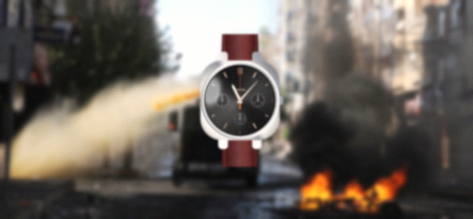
{"hour": 11, "minute": 7}
